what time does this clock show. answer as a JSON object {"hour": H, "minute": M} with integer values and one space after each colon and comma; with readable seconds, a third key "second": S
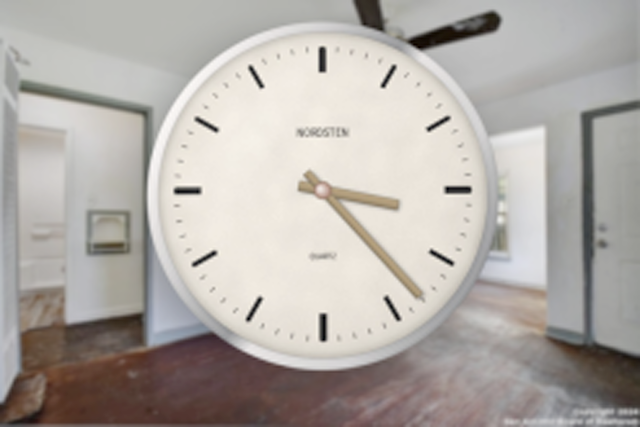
{"hour": 3, "minute": 23}
